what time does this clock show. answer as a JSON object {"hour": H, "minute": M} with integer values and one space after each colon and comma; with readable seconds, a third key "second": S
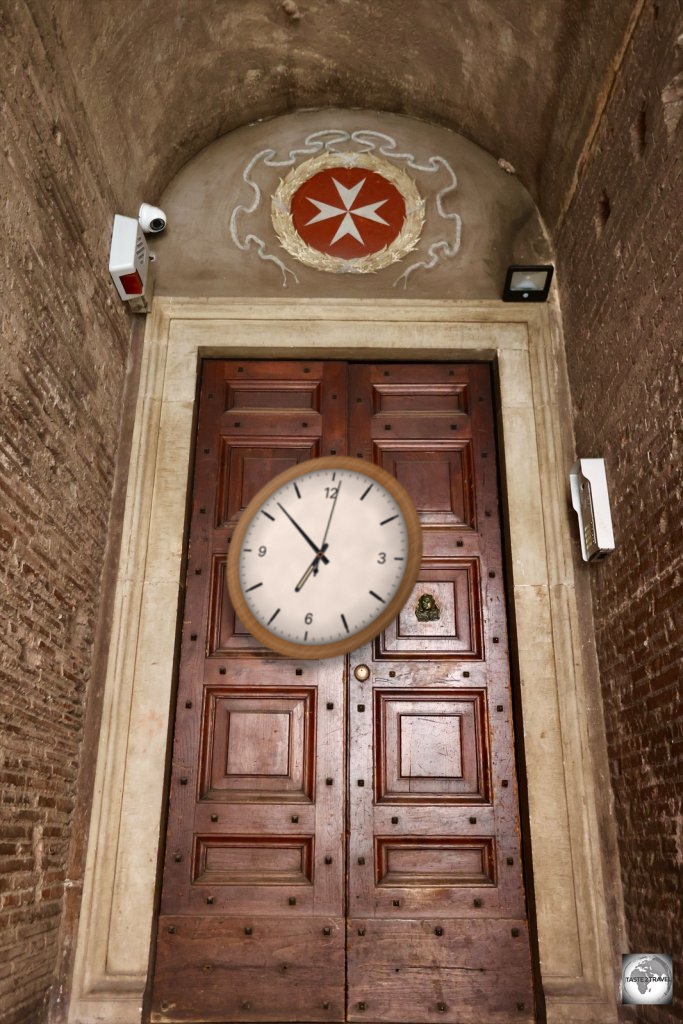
{"hour": 6, "minute": 52, "second": 1}
